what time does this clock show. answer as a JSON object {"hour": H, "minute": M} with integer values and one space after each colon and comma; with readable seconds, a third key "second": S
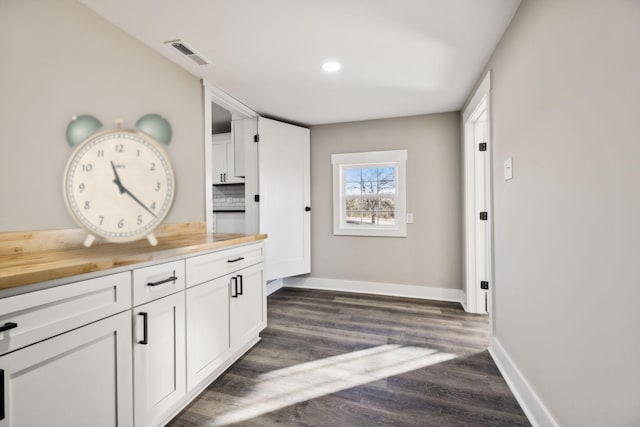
{"hour": 11, "minute": 22}
